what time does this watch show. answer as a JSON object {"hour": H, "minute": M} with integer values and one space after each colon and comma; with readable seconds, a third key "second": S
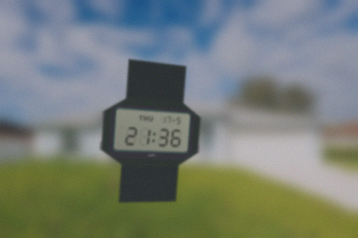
{"hour": 21, "minute": 36}
